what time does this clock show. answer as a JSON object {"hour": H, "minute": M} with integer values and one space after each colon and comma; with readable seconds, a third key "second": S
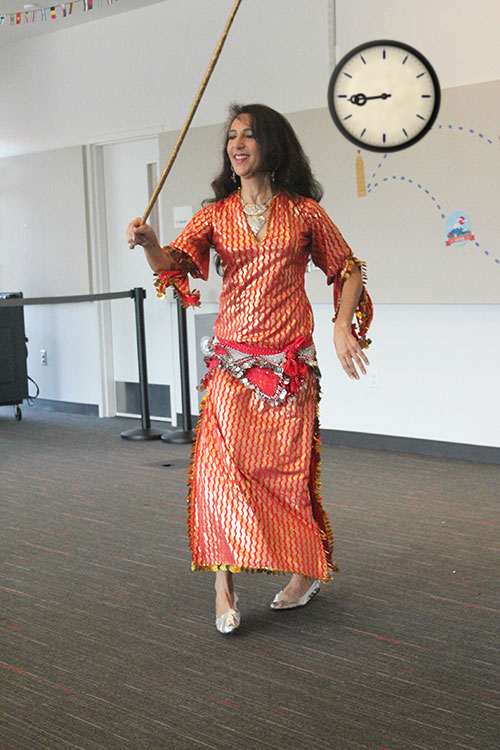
{"hour": 8, "minute": 44}
